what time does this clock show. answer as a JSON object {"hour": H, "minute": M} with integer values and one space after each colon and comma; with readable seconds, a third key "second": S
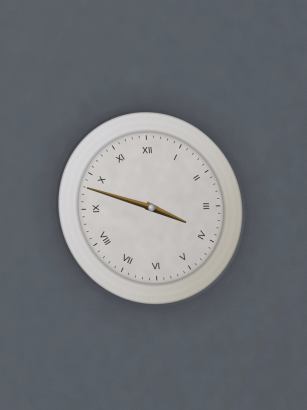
{"hour": 3, "minute": 48}
